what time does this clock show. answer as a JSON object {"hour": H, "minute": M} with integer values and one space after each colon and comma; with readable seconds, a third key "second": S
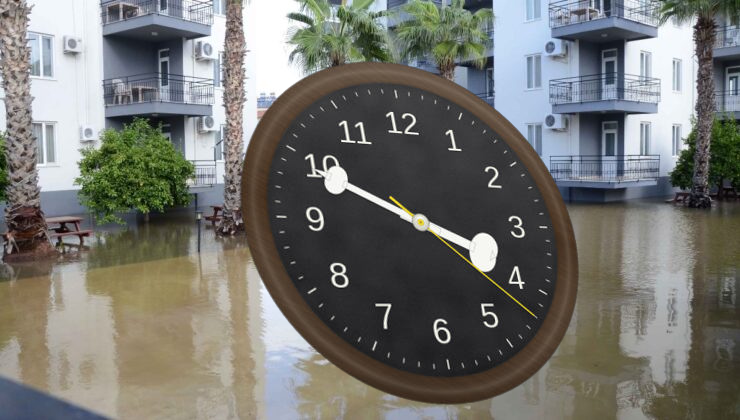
{"hour": 3, "minute": 49, "second": 22}
